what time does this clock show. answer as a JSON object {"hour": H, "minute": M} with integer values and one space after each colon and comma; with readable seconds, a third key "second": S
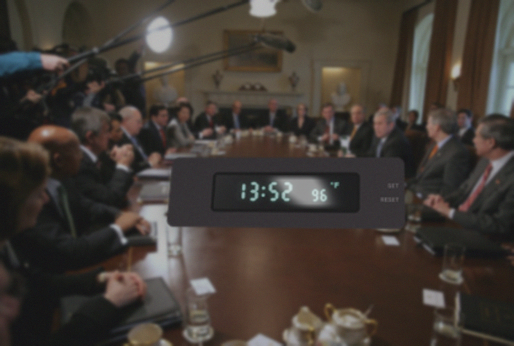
{"hour": 13, "minute": 52}
